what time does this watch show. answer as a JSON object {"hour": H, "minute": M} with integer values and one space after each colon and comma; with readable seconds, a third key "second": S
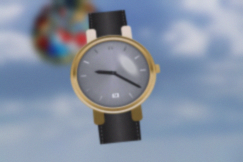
{"hour": 9, "minute": 21}
